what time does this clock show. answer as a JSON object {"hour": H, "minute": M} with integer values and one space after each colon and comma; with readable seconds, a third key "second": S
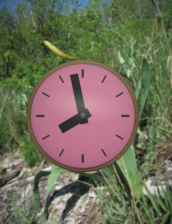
{"hour": 7, "minute": 58}
